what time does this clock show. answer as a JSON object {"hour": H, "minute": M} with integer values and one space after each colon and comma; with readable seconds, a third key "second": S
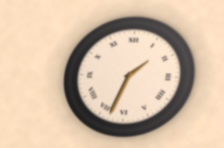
{"hour": 1, "minute": 33}
